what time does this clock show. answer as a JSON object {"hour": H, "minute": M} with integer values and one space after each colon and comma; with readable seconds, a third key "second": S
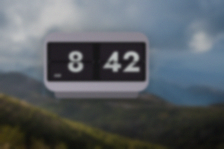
{"hour": 8, "minute": 42}
